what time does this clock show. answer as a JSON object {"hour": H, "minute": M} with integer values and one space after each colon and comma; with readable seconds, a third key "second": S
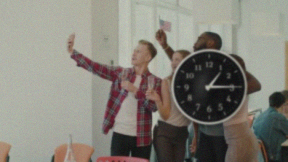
{"hour": 1, "minute": 15}
